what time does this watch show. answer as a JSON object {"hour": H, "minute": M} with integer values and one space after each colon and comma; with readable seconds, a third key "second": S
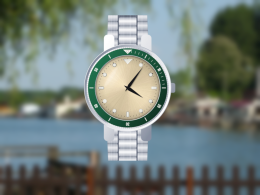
{"hour": 4, "minute": 6}
